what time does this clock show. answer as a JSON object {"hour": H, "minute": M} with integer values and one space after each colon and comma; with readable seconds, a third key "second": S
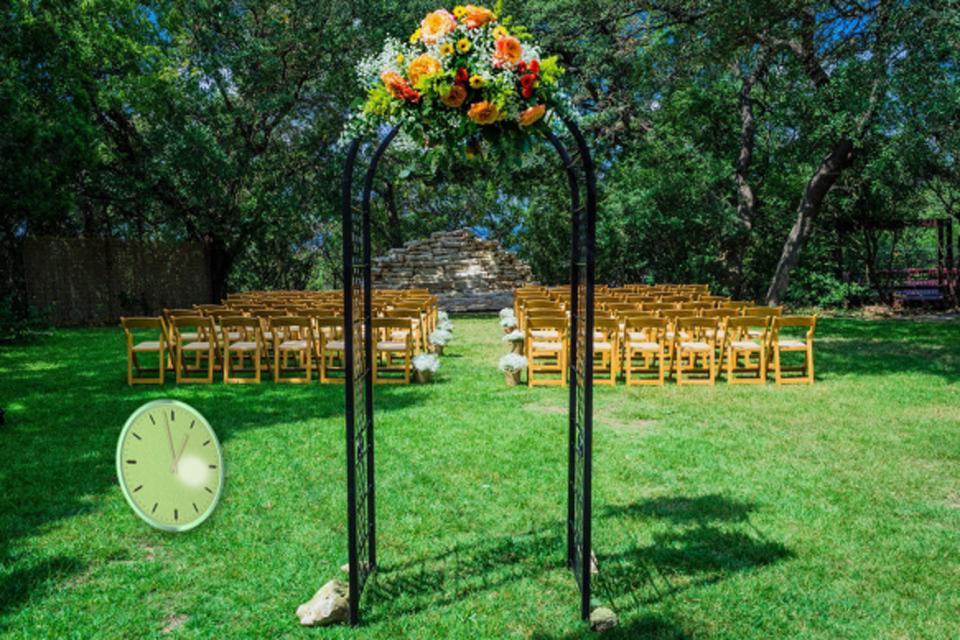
{"hour": 12, "minute": 58}
